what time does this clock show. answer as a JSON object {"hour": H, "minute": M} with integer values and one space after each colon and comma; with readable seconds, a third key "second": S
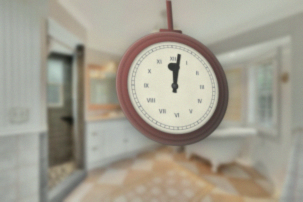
{"hour": 12, "minute": 2}
